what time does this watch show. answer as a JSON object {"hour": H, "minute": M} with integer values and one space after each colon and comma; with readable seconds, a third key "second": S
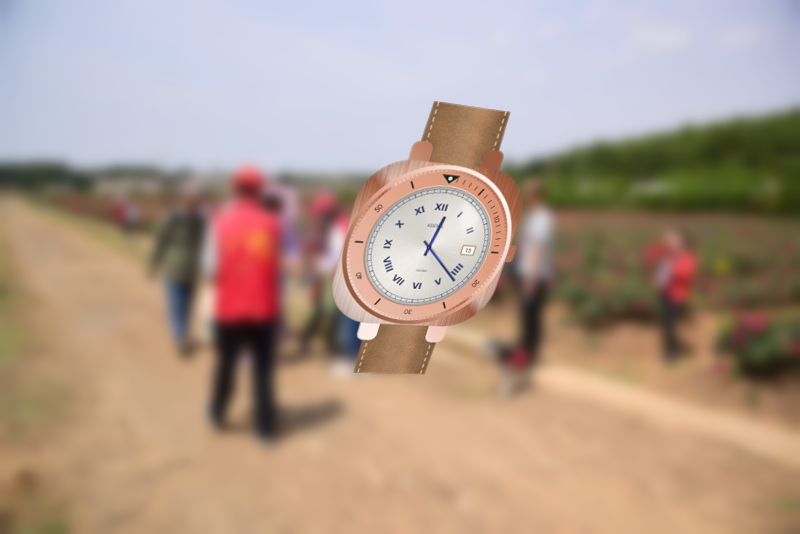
{"hour": 12, "minute": 22}
